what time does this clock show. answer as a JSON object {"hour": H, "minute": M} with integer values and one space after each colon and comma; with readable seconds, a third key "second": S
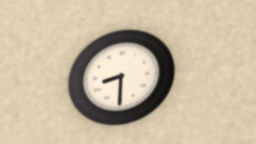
{"hour": 8, "minute": 30}
